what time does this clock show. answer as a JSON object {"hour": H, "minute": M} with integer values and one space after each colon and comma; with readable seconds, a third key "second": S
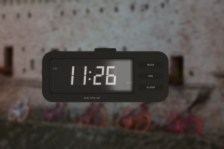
{"hour": 11, "minute": 26}
